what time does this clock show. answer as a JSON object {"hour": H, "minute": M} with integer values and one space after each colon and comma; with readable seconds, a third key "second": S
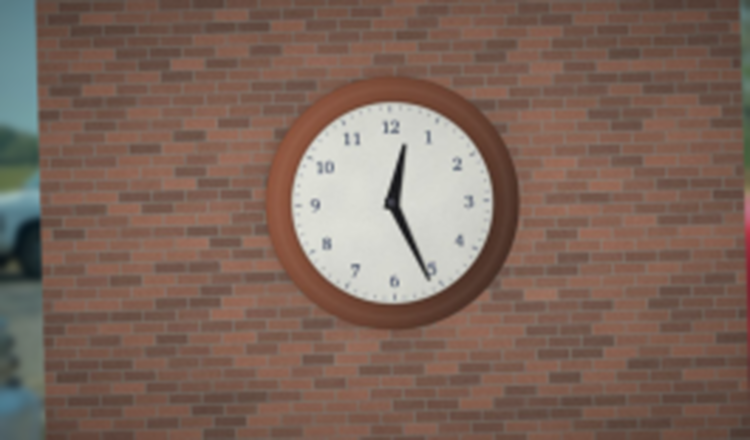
{"hour": 12, "minute": 26}
